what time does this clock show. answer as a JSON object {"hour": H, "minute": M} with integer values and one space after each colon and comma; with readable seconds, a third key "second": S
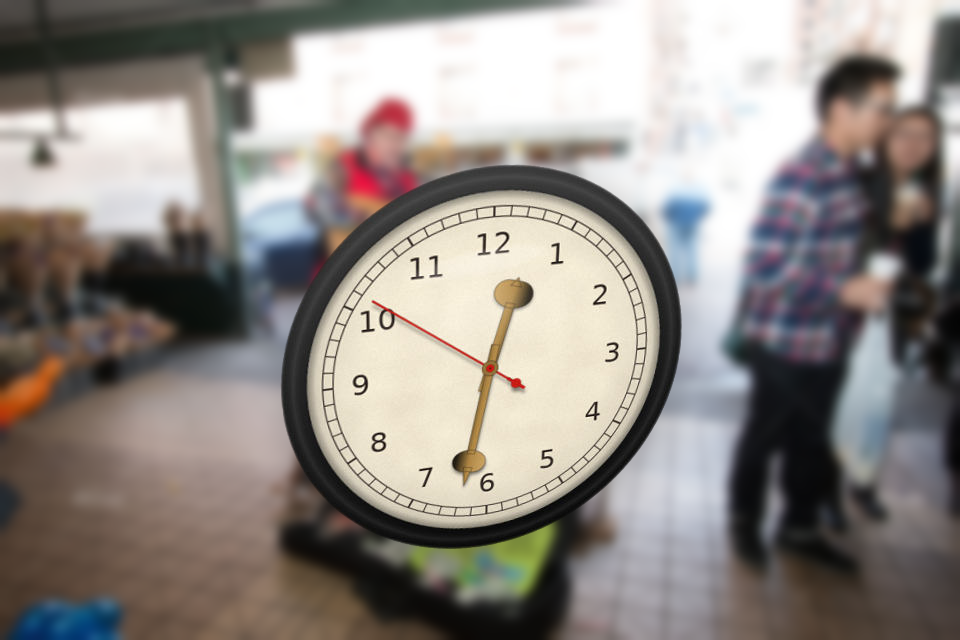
{"hour": 12, "minute": 31, "second": 51}
